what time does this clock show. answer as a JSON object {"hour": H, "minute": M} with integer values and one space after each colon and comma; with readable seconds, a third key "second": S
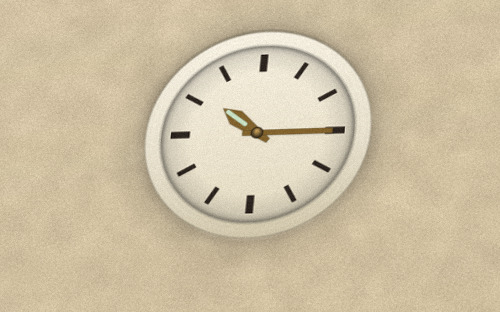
{"hour": 10, "minute": 15}
